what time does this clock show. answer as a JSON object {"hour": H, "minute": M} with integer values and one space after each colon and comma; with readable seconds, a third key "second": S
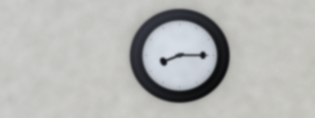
{"hour": 8, "minute": 15}
